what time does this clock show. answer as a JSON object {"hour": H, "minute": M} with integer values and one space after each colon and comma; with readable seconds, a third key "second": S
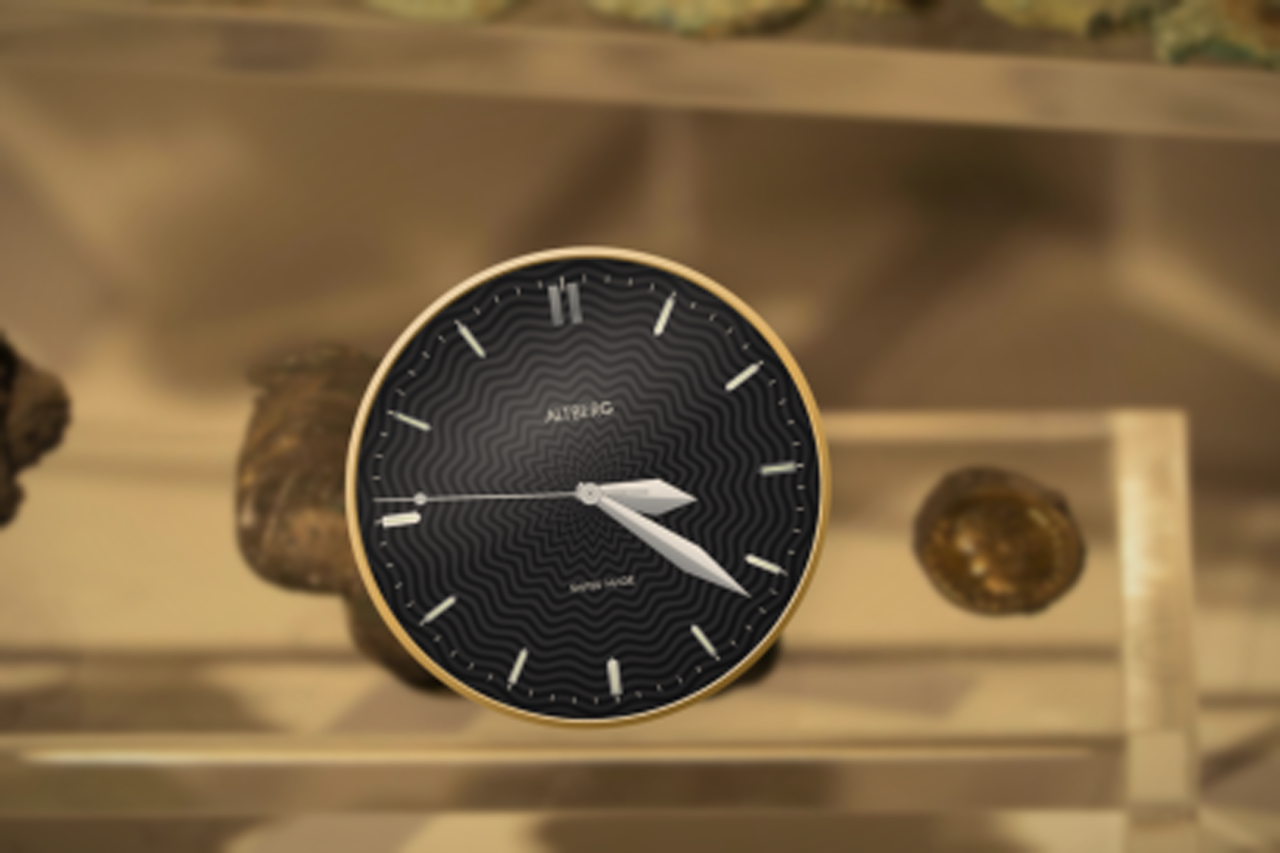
{"hour": 3, "minute": 21, "second": 46}
